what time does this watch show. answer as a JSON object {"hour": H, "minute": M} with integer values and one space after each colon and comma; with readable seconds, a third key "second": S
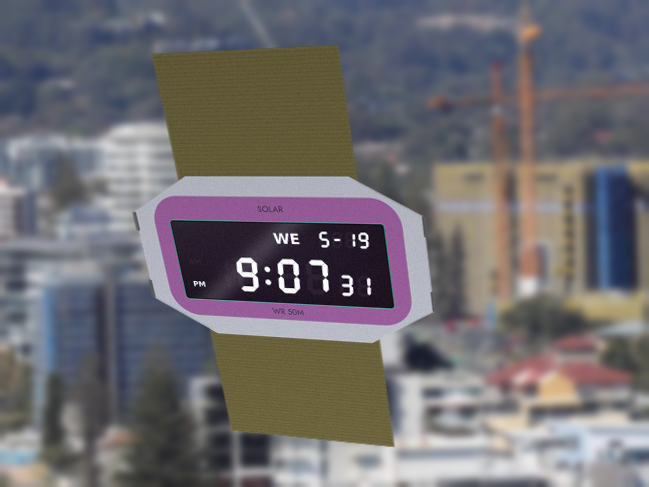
{"hour": 9, "minute": 7, "second": 31}
